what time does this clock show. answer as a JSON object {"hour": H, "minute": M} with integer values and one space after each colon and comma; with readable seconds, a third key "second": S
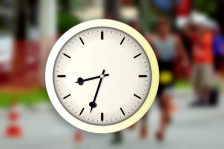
{"hour": 8, "minute": 33}
